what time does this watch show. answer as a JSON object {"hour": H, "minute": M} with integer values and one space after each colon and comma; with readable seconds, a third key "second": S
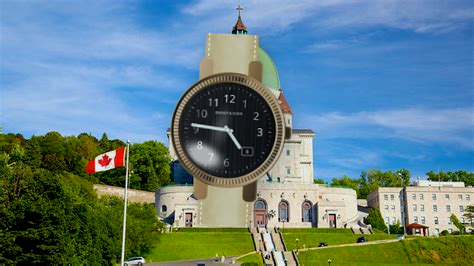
{"hour": 4, "minute": 46}
